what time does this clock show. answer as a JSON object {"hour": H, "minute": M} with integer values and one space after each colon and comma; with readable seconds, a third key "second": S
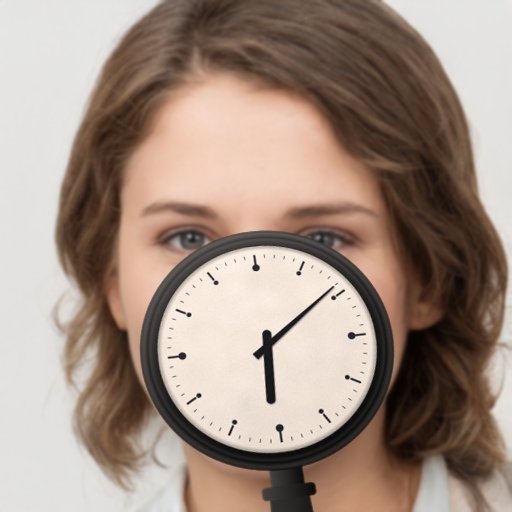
{"hour": 6, "minute": 9}
